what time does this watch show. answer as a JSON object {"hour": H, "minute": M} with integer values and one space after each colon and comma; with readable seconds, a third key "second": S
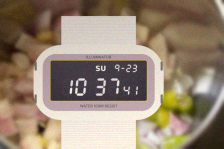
{"hour": 10, "minute": 37, "second": 41}
